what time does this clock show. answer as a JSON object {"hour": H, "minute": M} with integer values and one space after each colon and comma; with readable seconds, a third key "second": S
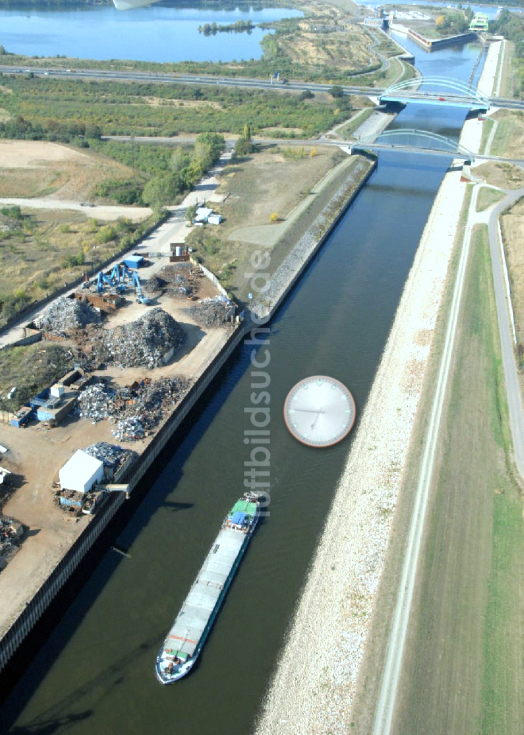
{"hour": 6, "minute": 46}
